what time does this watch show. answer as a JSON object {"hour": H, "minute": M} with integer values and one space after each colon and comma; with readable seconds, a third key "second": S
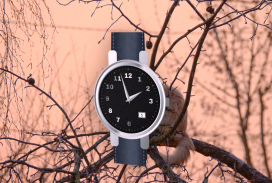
{"hour": 1, "minute": 57}
